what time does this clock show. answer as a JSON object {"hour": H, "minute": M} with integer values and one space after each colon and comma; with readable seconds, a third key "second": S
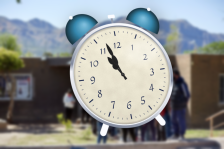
{"hour": 10, "minute": 57}
